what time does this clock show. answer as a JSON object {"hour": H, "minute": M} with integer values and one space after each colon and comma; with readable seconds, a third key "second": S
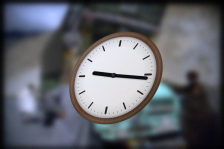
{"hour": 9, "minute": 16}
